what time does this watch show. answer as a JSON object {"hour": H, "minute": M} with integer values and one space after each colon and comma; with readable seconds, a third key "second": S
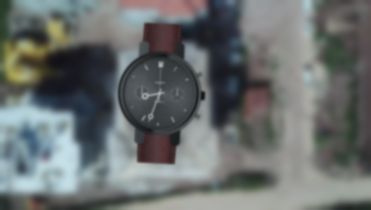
{"hour": 8, "minute": 33}
